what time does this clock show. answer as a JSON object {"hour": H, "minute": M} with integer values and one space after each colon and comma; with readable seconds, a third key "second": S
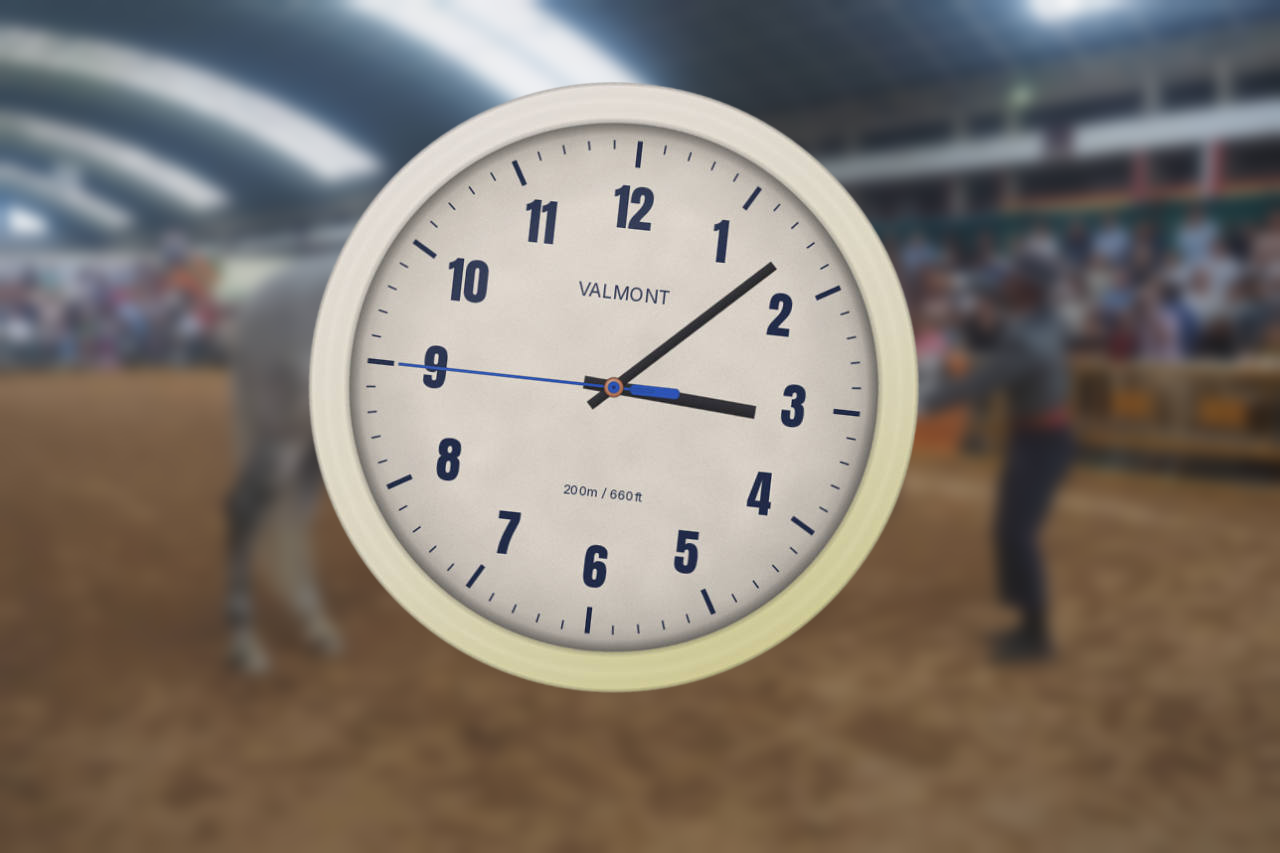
{"hour": 3, "minute": 7, "second": 45}
